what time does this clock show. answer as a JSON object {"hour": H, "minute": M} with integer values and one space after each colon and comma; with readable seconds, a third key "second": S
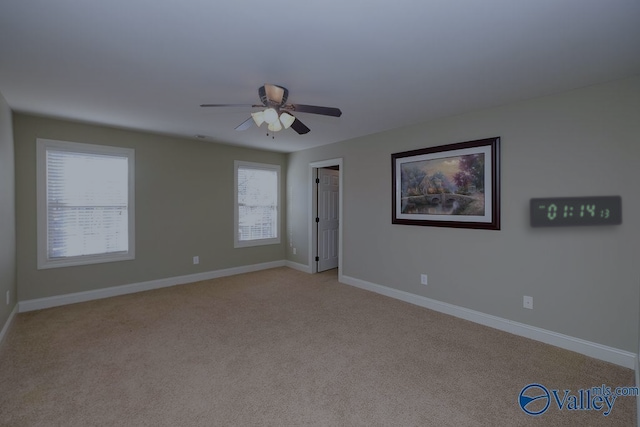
{"hour": 1, "minute": 14}
